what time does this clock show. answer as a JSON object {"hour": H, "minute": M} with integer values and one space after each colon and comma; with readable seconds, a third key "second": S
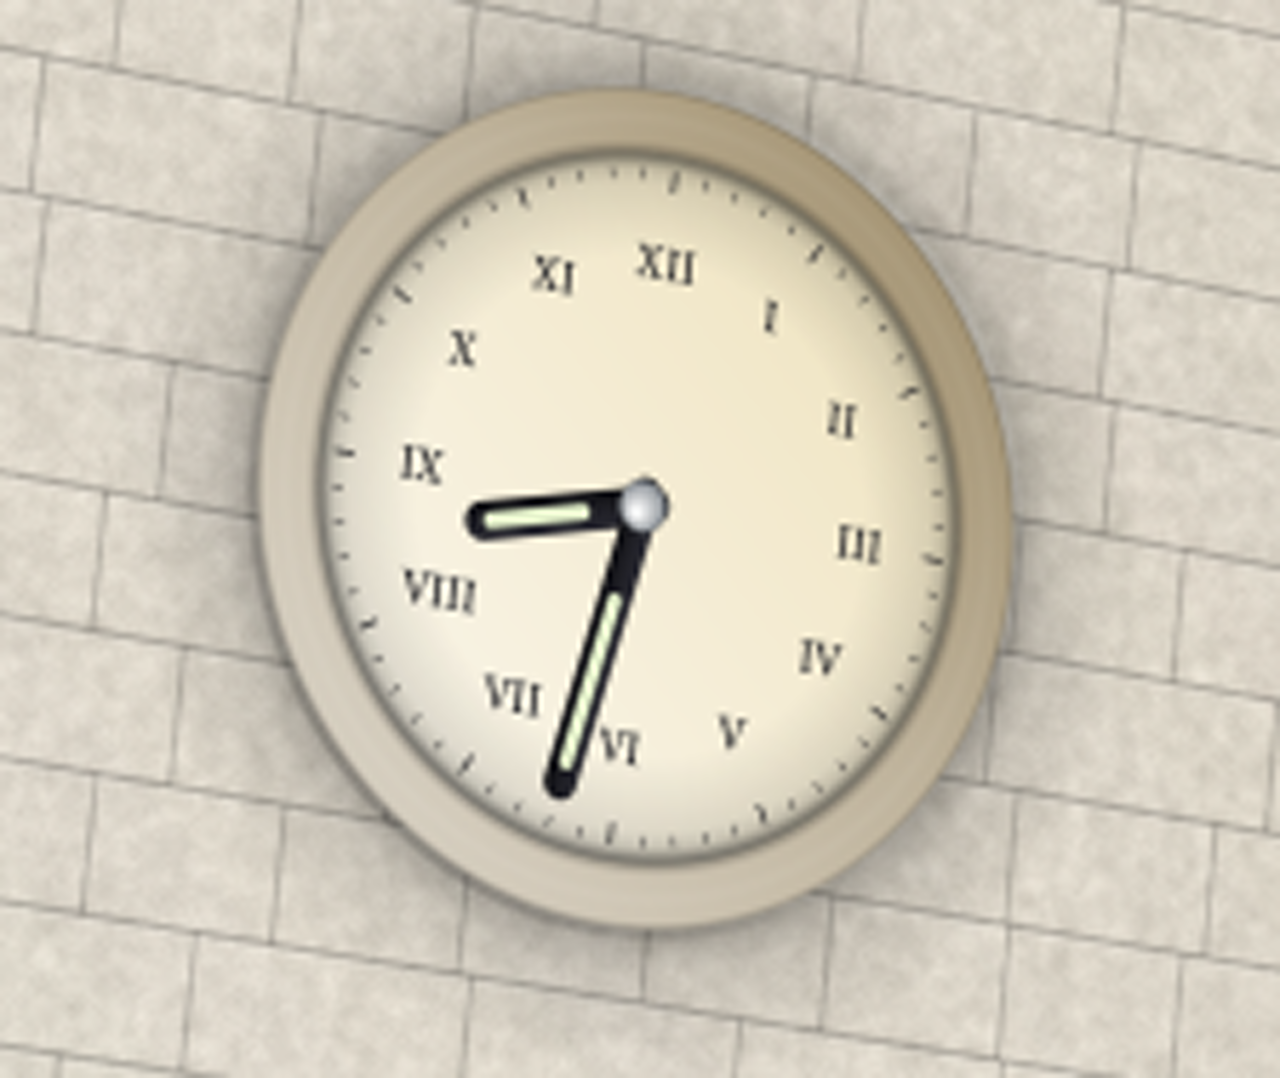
{"hour": 8, "minute": 32}
